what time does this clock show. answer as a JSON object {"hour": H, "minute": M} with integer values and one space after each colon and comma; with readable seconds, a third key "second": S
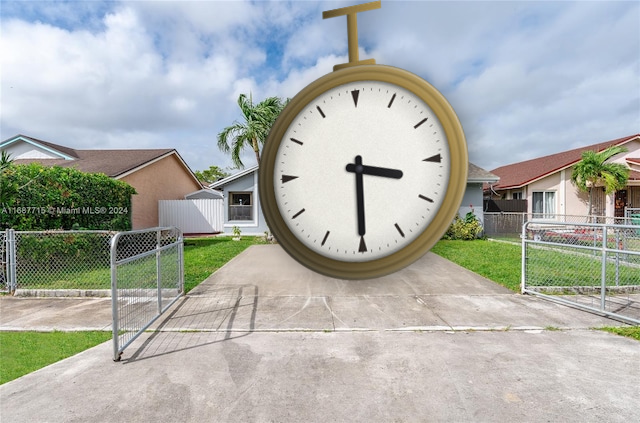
{"hour": 3, "minute": 30}
